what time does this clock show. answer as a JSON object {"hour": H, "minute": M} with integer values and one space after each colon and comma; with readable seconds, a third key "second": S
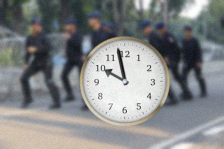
{"hour": 9, "minute": 58}
